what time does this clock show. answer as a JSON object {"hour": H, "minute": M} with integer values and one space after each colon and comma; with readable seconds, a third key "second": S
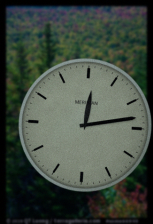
{"hour": 12, "minute": 13}
